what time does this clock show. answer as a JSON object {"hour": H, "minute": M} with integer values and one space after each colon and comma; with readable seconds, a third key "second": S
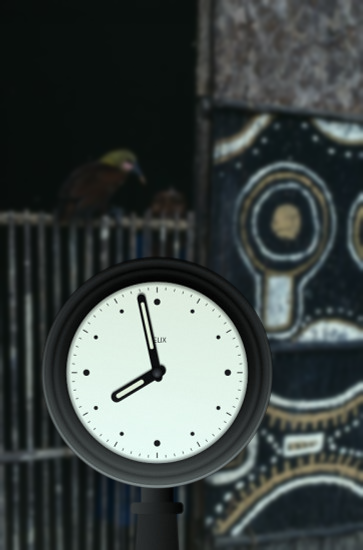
{"hour": 7, "minute": 58}
